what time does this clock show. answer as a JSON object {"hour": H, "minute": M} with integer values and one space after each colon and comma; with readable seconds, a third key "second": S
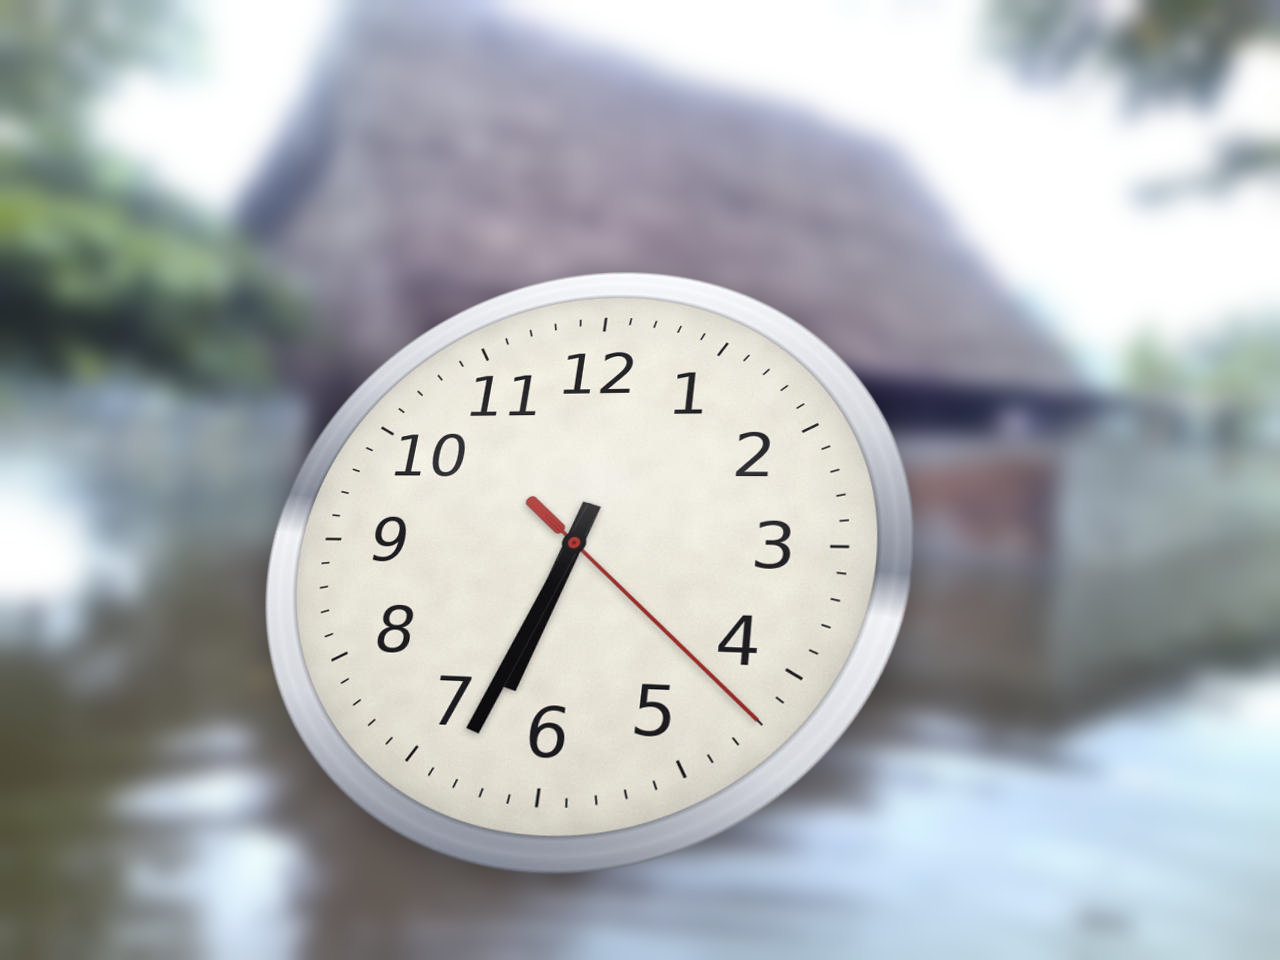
{"hour": 6, "minute": 33, "second": 22}
